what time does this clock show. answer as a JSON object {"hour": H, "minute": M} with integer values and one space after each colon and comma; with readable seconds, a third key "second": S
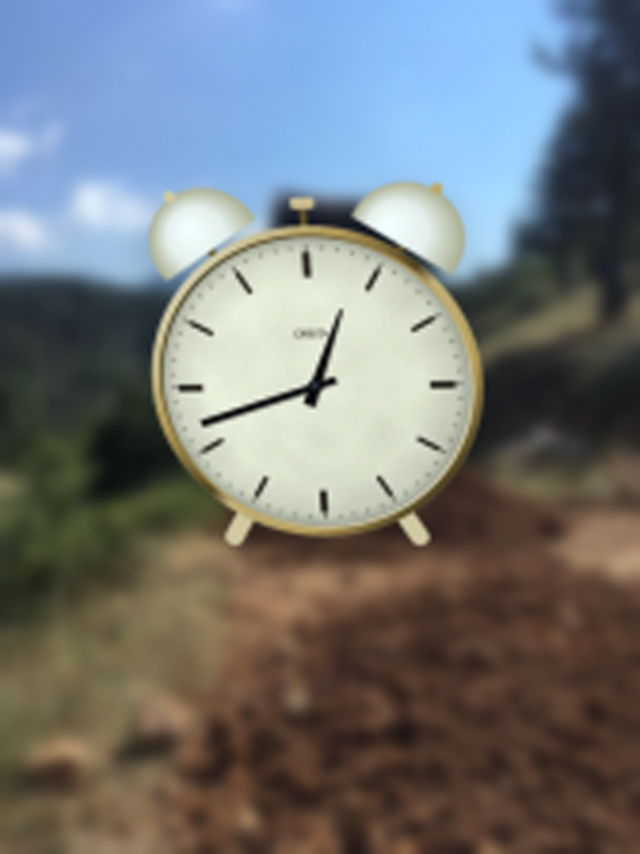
{"hour": 12, "minute": 42}
